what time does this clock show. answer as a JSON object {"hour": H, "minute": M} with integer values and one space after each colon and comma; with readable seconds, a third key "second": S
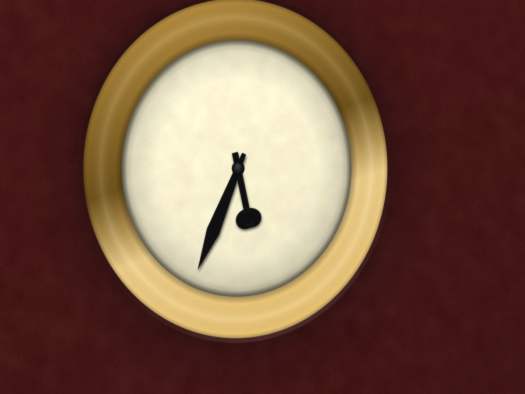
{"hour": 5, "minute": 34}
